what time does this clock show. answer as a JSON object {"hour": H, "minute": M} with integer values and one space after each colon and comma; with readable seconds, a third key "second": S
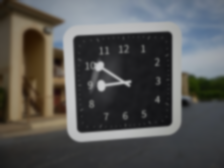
{"hour": 8, "minute": 51}
